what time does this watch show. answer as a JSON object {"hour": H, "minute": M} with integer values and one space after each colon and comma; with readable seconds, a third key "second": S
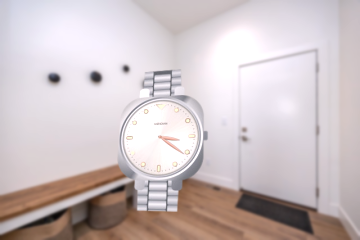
{"hour": 3, "minute": 21}
